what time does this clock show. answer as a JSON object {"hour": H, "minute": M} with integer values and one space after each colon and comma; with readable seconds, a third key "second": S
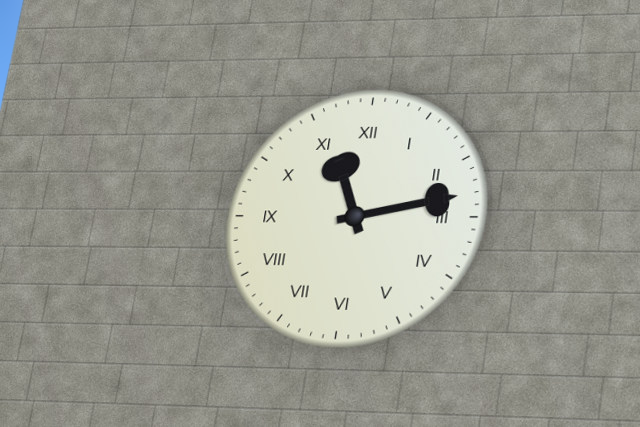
{"hour": 11, "minute": 13}
